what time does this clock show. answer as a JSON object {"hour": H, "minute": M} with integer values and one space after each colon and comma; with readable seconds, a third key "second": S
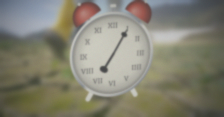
{"hour": 7, "minute": 5}
